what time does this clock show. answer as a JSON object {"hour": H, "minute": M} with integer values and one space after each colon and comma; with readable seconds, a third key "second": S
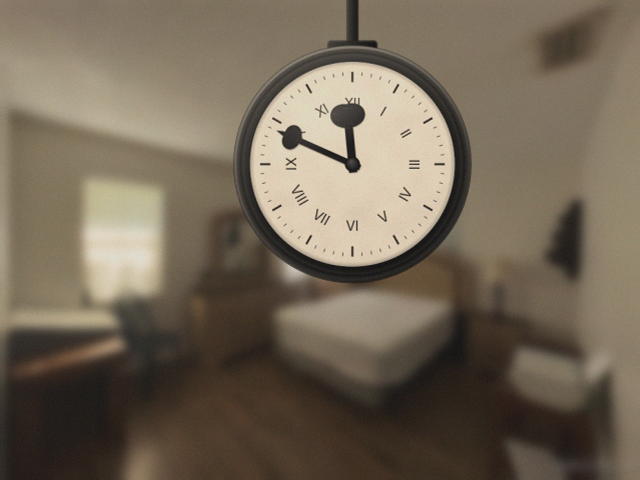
{"hour": 11, "minute": 49}
